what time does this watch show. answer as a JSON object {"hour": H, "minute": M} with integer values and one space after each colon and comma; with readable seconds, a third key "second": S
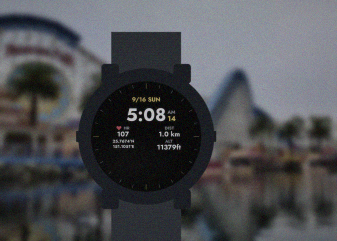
{"hour": 5, "minute": 8, "second": 14}
